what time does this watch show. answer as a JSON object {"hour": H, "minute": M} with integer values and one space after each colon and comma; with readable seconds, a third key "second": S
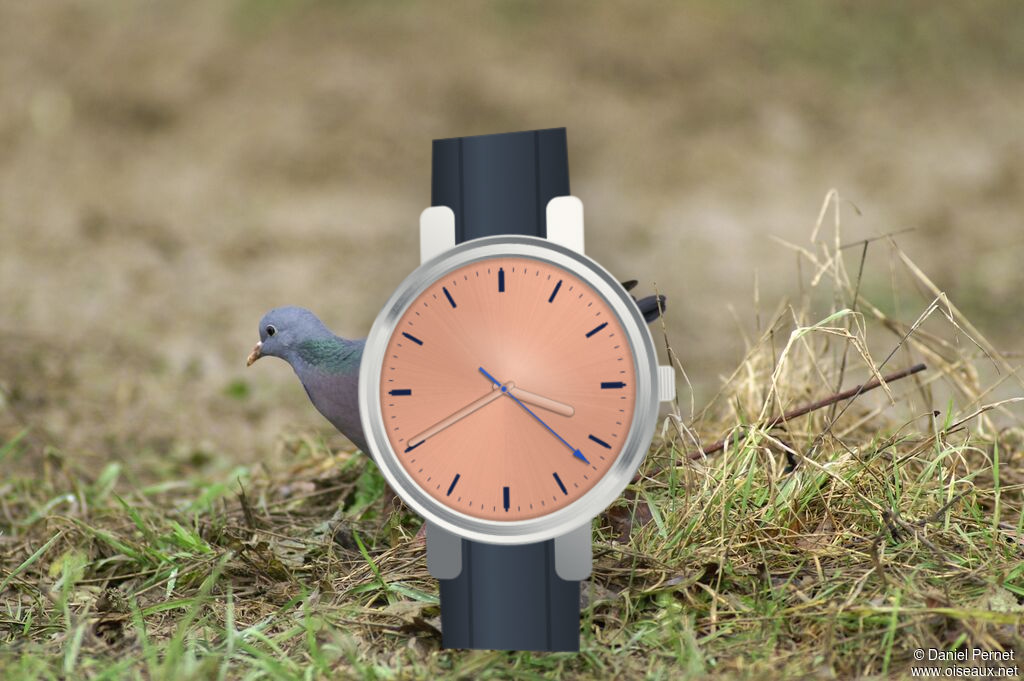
{"hour": 3, "minute": 40, "second": 22}
